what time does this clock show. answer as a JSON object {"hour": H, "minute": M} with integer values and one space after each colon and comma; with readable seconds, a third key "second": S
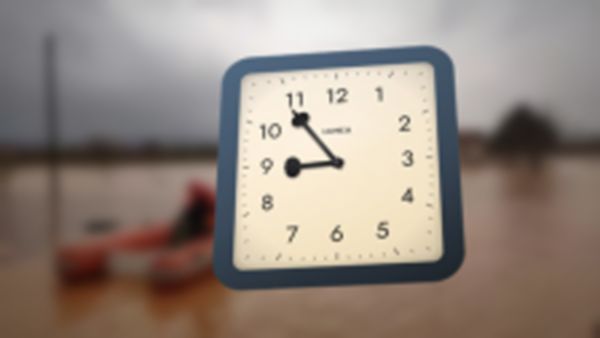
{"hour": 8, "minute": 54}
